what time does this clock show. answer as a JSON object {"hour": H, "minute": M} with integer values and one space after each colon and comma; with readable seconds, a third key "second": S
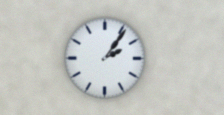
{"hour": 2, "minute": 6}
